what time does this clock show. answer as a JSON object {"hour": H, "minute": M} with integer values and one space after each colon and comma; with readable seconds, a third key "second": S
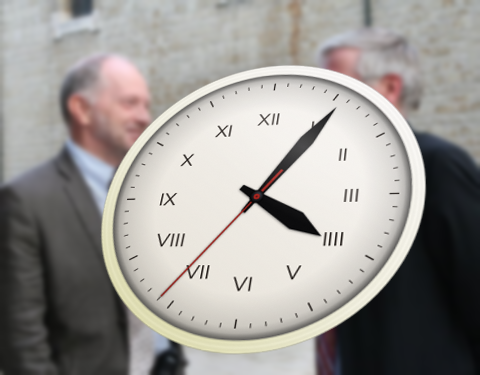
{"hour": 4, "minute": 5, "second": 36}
